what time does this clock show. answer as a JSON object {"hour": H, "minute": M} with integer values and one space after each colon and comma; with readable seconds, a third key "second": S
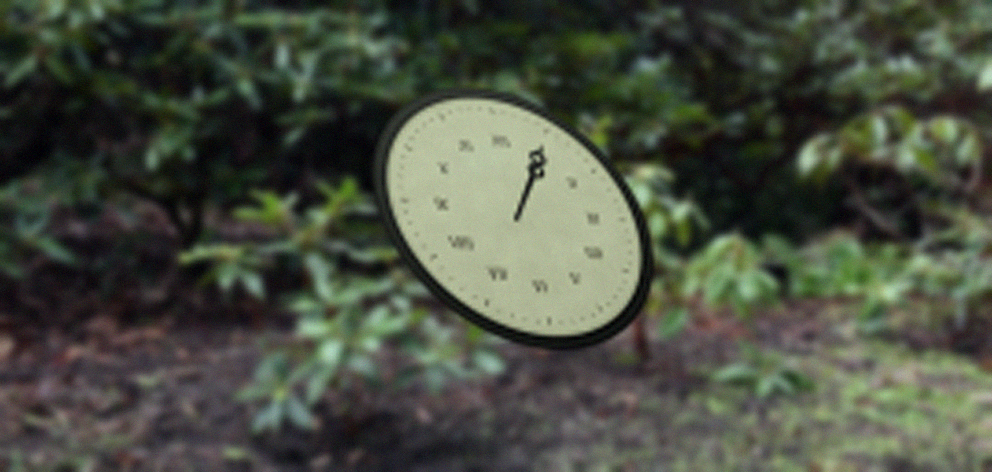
{"hour": 1, "minute": 5}
